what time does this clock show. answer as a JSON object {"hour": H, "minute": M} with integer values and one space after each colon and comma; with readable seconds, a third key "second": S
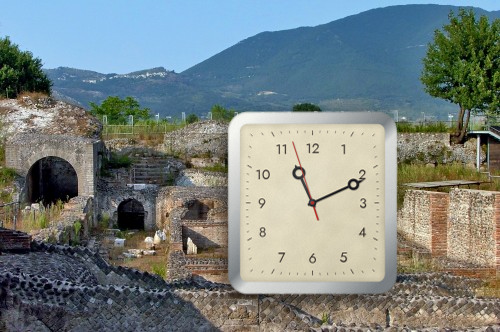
{"hour": 11, "minute": 10, "second": 57}
